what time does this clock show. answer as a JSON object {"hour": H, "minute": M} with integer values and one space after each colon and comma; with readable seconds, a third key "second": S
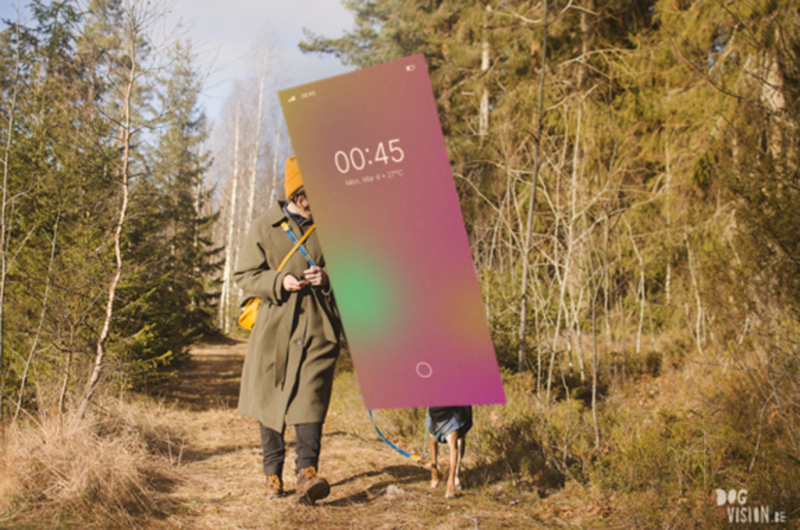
{"hour": 0, "minute": 45}
